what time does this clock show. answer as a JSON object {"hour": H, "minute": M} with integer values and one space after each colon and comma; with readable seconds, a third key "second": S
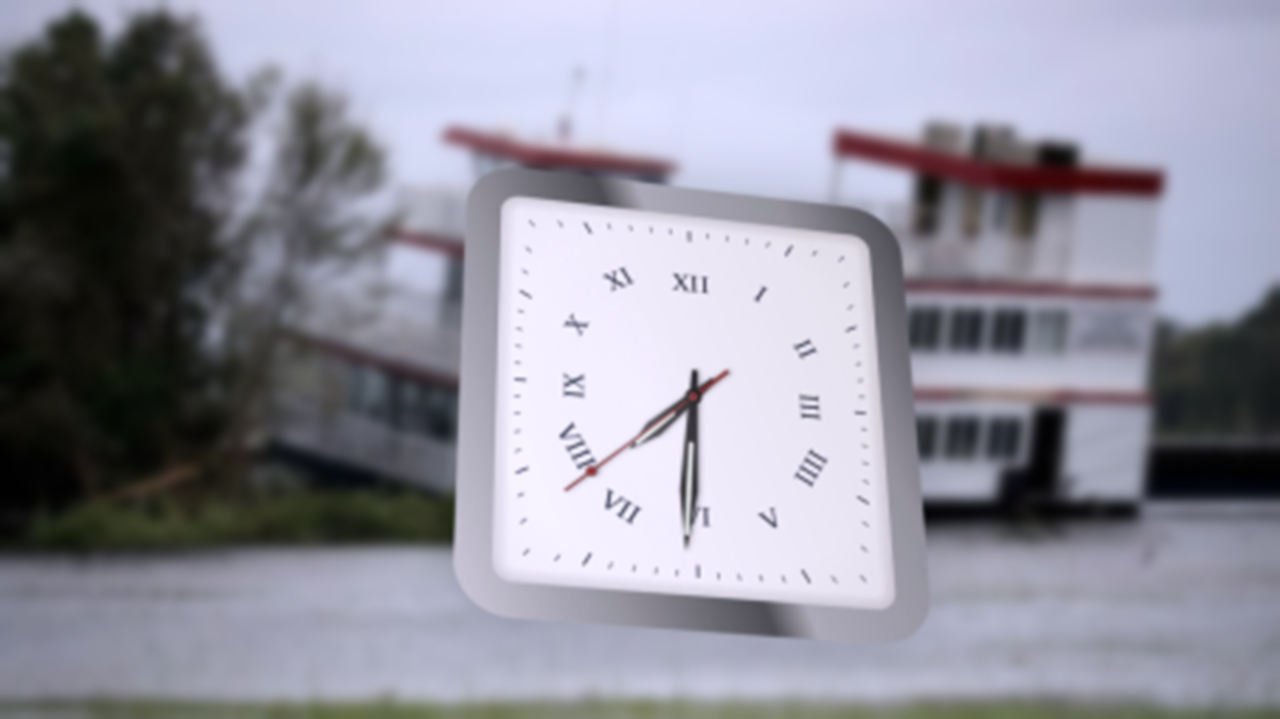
{"hour": 7, "minute": 30, "second": 38}
